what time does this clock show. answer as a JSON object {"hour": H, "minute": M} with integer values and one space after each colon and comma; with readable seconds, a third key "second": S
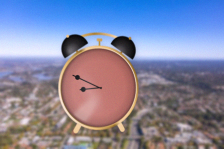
{"hour": 8, "minute": 49}
